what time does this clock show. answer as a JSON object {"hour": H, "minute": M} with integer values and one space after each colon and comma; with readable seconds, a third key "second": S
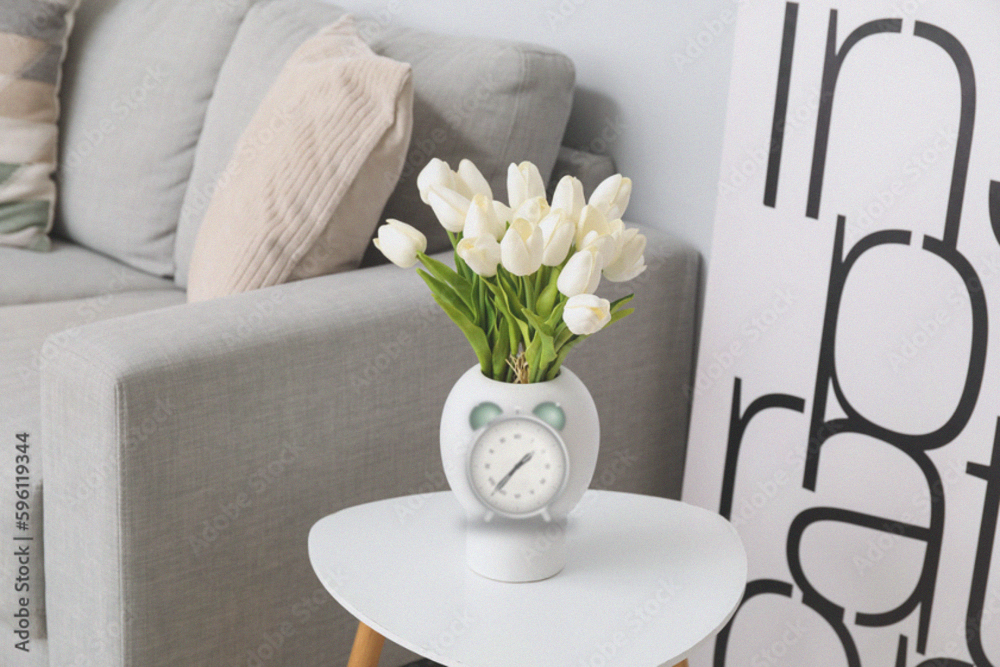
{"hour": 1, "minute": 37}
